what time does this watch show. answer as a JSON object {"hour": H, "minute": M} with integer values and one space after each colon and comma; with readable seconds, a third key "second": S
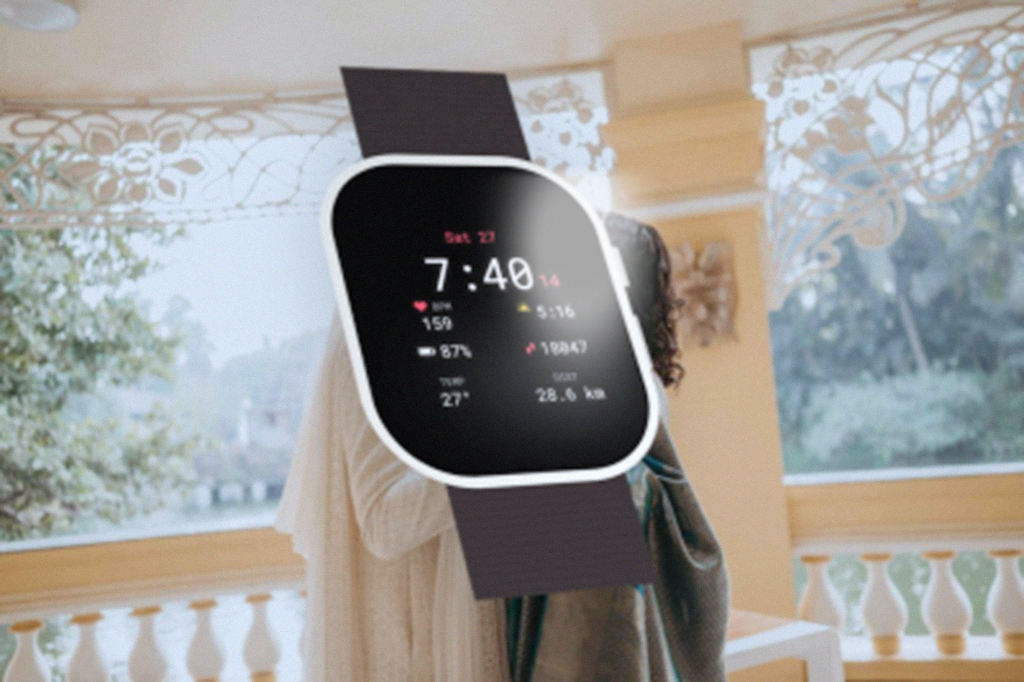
{"hour": 7, "minute": 40}
